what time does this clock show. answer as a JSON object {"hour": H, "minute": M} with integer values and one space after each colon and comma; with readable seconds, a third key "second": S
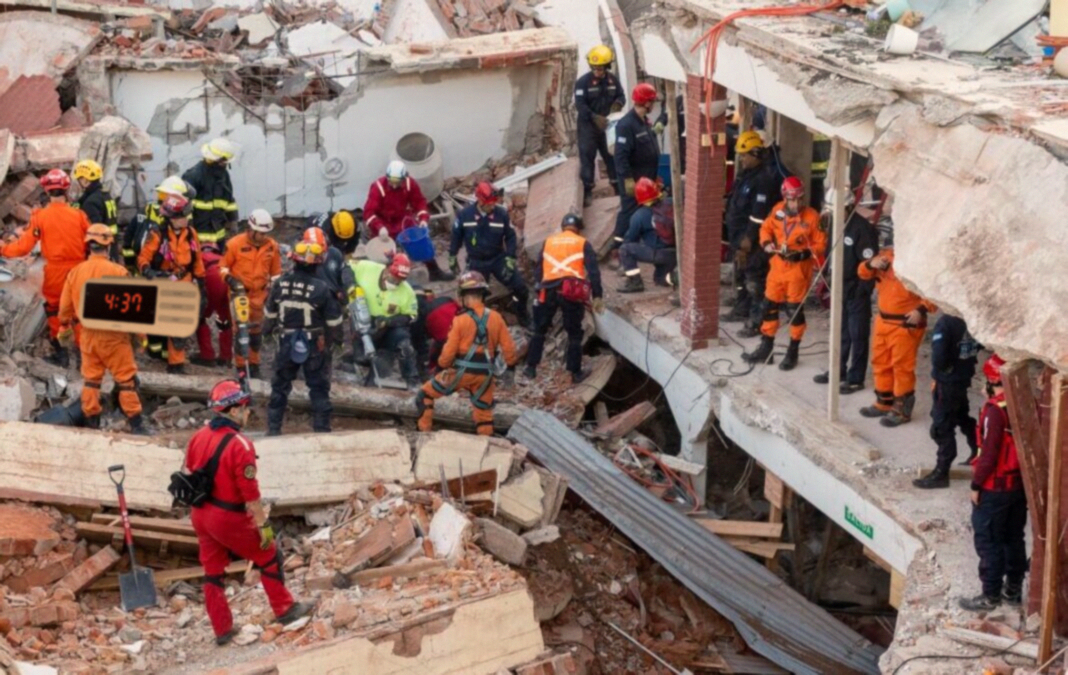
{"hour": 4, "minute": 37}
